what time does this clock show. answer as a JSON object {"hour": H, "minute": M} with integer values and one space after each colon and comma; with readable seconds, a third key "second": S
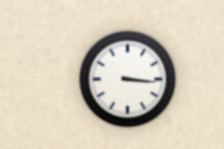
{"hour": 3, "minute": 16}
